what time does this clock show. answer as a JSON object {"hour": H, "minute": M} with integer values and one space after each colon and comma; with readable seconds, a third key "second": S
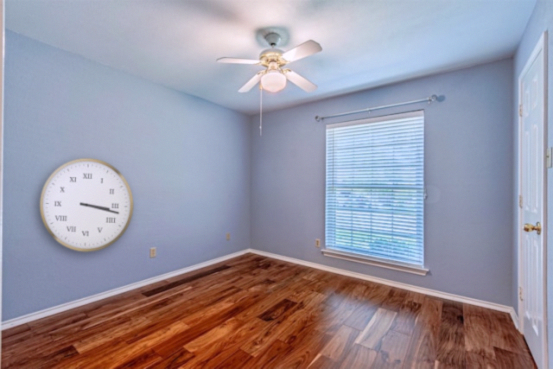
{"hour": 3, "minute": 17}
